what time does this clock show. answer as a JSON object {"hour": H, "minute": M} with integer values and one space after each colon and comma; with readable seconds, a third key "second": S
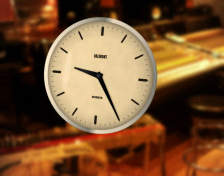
{"hour": 9, "minute": 25}
